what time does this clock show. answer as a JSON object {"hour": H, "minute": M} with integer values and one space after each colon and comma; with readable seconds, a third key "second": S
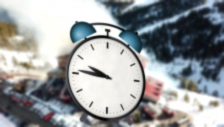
{"hour": 9, "minute": 46}
